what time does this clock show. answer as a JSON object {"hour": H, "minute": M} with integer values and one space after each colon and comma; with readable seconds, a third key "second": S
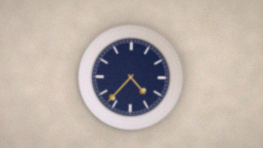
{"hour": 4, "minute": 37}
